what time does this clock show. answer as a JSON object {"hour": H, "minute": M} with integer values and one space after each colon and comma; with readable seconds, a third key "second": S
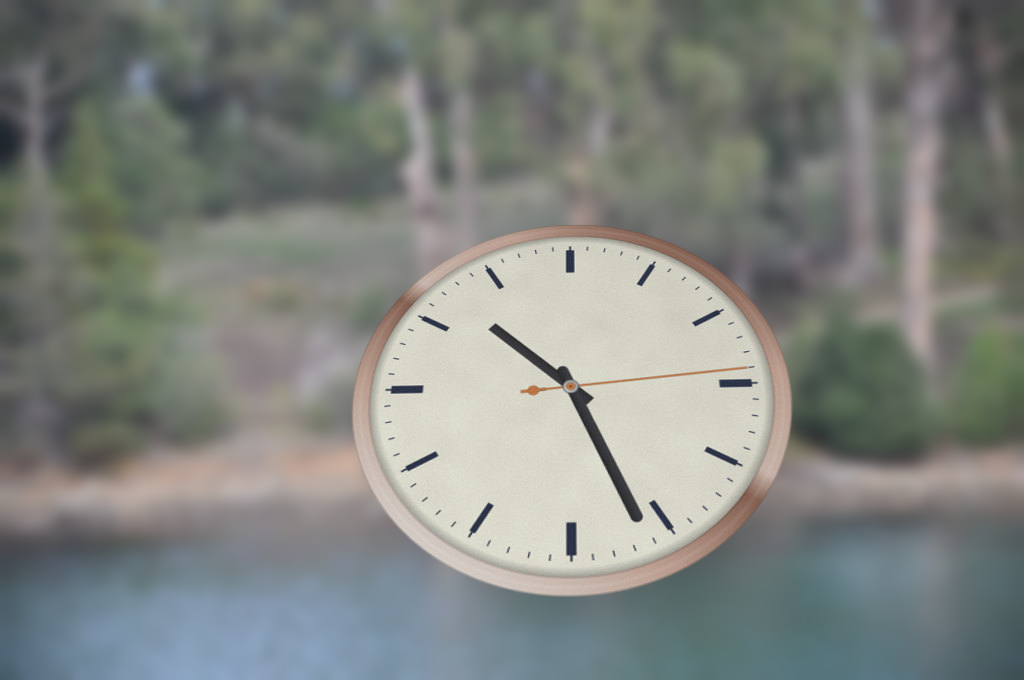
{"hour": 10, "minute": 26, "second": 14}
